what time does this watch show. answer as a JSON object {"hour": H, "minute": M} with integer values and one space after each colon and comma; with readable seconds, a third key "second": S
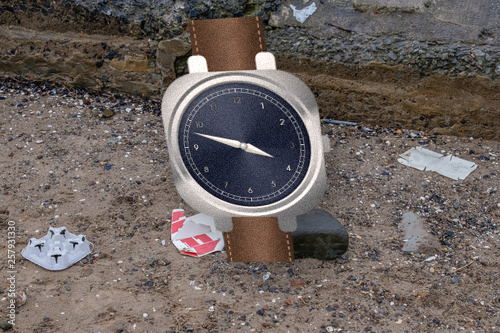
{"hour": 3, "minute": 48}
